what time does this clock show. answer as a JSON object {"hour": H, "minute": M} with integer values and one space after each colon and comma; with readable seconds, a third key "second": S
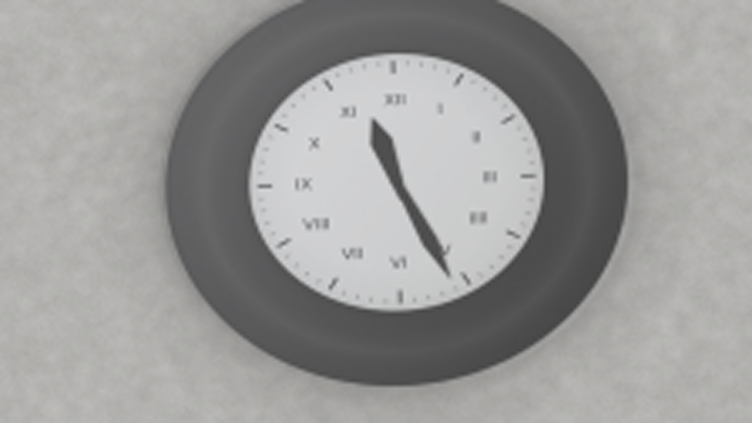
{"hour": 11, "minute": 26}
